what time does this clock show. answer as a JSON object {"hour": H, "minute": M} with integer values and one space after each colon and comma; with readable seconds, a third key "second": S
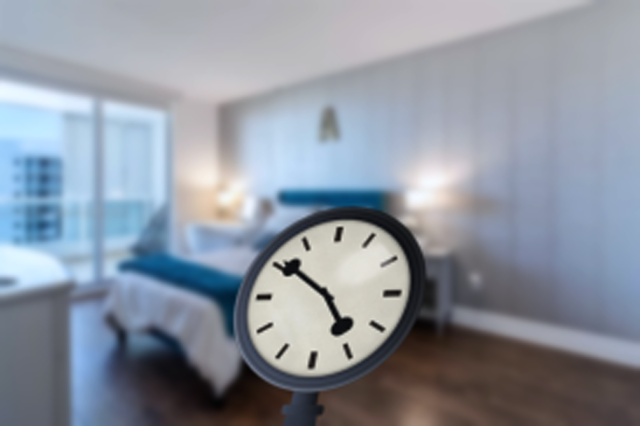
{"hour": 4, "minute": 51}
